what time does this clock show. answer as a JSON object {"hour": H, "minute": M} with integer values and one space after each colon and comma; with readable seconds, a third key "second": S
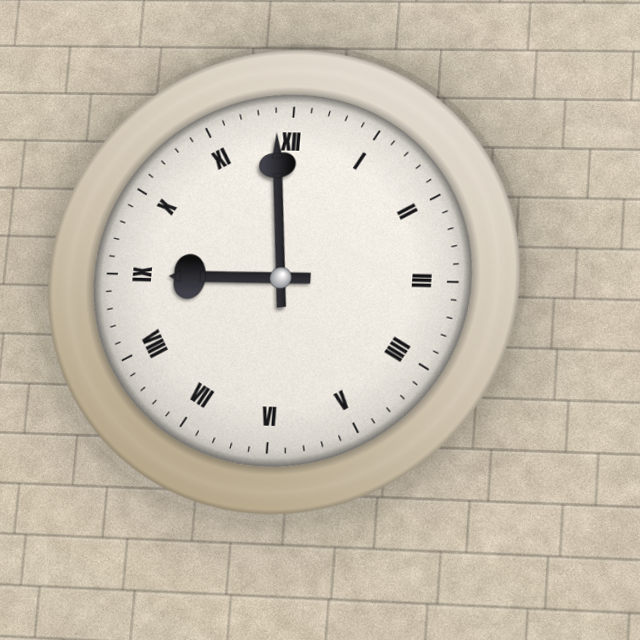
{"hour": 8, "minute": 59}
